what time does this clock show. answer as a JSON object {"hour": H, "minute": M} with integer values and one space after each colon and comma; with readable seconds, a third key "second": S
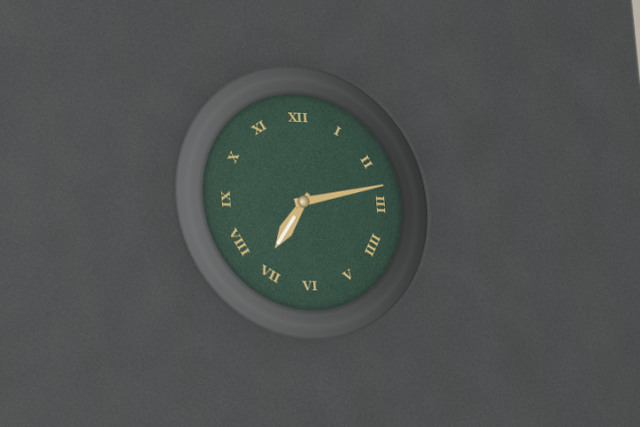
{"hour": 7, "minute": 13}
